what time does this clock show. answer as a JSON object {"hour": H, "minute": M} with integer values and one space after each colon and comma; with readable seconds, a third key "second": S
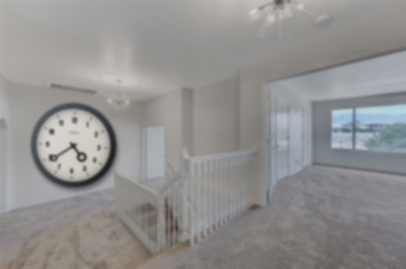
{"hour": 4, "minute": 39}
